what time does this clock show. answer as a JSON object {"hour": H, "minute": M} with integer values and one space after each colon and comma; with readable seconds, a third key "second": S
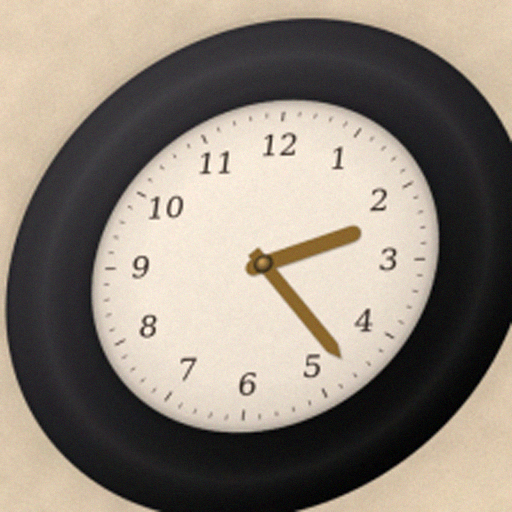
{"hour": 2, "minute": 23}
